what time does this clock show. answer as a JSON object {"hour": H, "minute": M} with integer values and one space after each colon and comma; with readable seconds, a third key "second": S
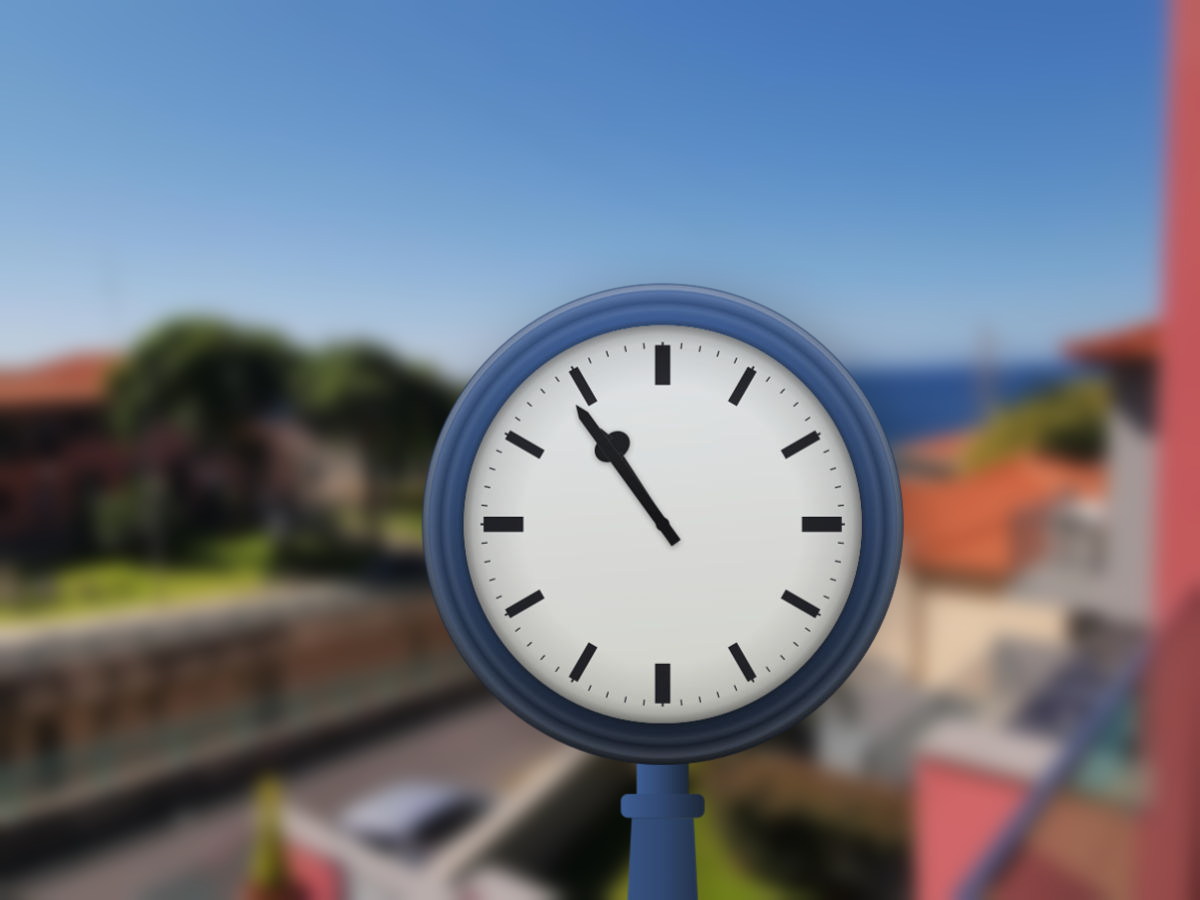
{"hour": 10, "minute": 54}
